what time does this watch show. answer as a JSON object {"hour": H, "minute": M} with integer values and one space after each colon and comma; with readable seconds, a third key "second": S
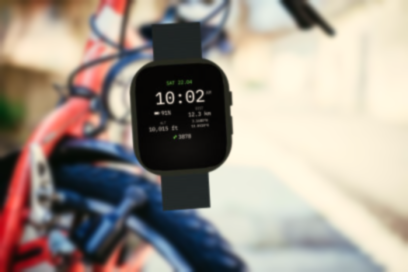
{"hour": 10, "minute": 2}
